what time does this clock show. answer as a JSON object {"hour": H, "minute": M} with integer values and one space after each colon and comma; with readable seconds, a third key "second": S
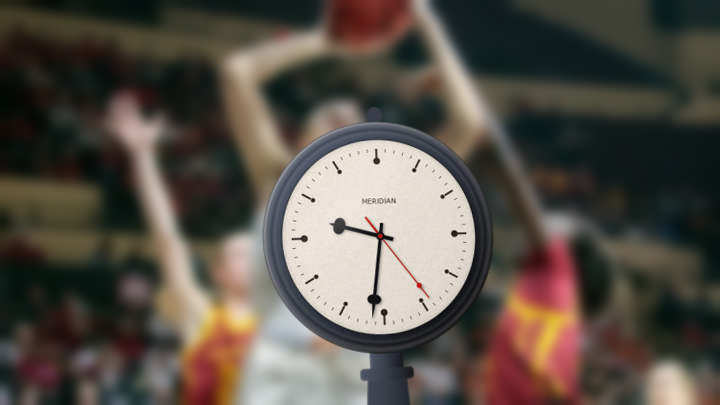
{"hour": 9, "minute": 31, "second": 24}
